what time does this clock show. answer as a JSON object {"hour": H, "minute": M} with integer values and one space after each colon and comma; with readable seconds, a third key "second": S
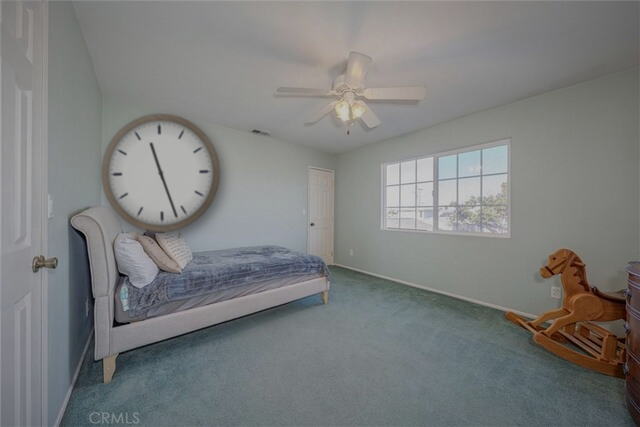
{"hour": 11, "minute": 27}
